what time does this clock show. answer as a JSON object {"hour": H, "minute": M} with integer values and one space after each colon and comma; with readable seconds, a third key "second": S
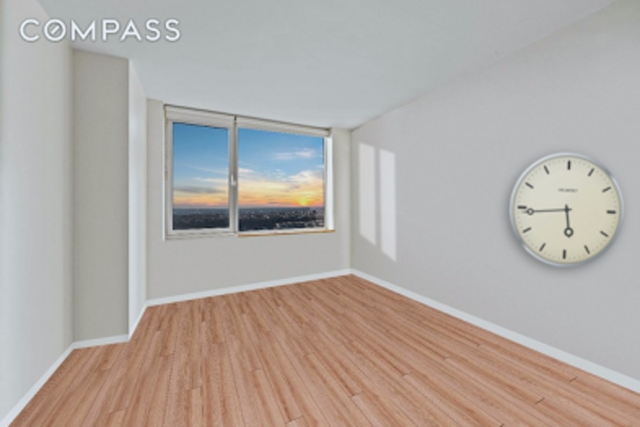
{"hour": 5, "minute": 44}
